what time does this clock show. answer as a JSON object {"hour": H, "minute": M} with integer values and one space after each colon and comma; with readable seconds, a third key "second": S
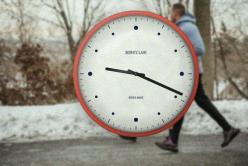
{"hour": 9, "minute": 19}
